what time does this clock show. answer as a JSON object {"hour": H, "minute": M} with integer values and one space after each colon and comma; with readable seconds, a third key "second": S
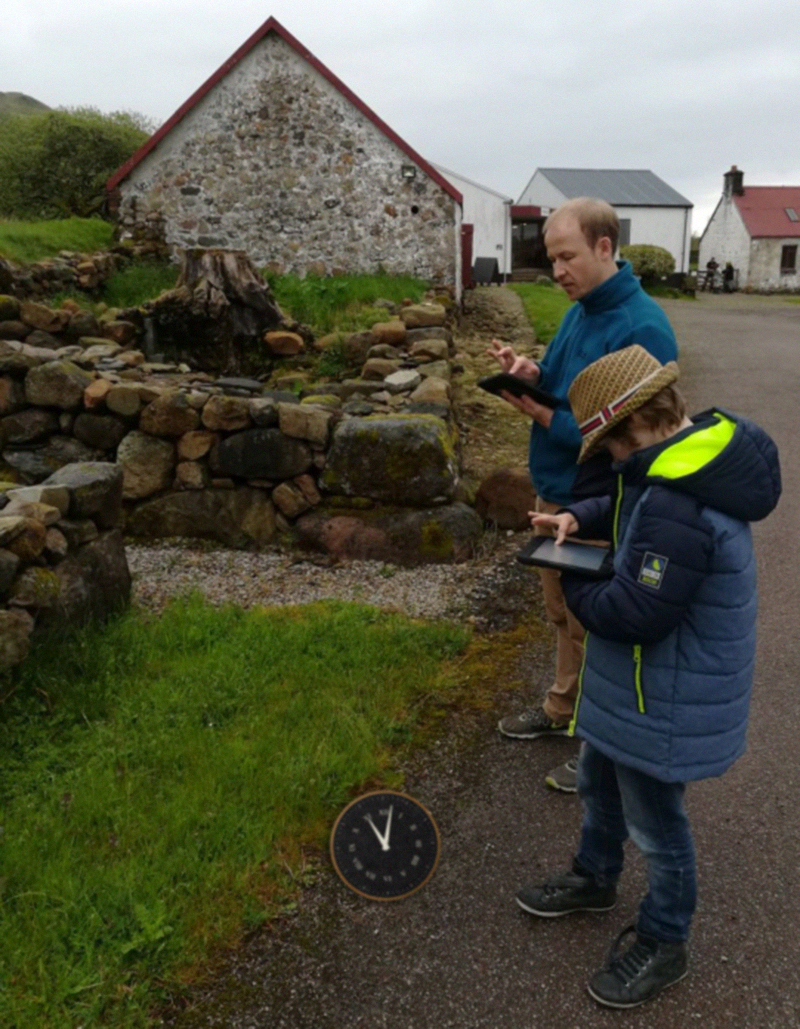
{"hour": 11, "minute": 2}
